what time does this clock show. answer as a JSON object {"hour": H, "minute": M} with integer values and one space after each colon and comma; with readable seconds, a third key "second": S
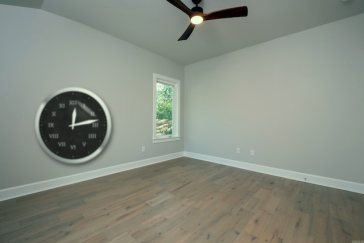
{"hour": 12, "minute": 13}
